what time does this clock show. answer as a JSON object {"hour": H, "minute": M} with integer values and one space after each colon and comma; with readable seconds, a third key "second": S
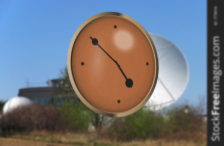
{"hour": 4, "minute": 52}
